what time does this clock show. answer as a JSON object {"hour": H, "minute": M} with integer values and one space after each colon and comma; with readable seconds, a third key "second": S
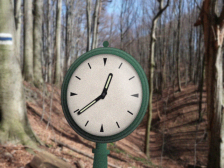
{"hour": 12, "minute": 39}
